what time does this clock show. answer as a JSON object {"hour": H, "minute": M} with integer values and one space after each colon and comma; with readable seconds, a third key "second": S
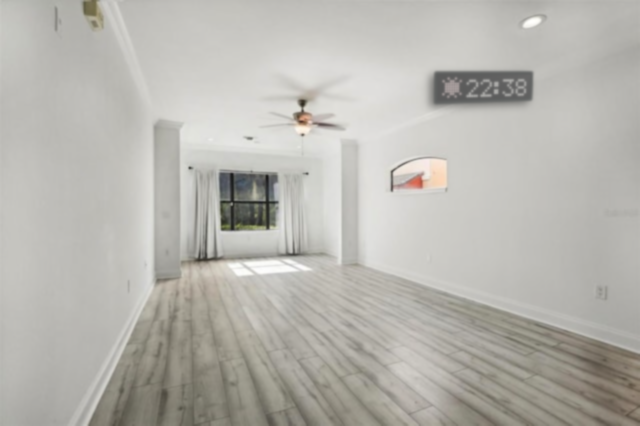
{"hour": 22, "minute": 38}
